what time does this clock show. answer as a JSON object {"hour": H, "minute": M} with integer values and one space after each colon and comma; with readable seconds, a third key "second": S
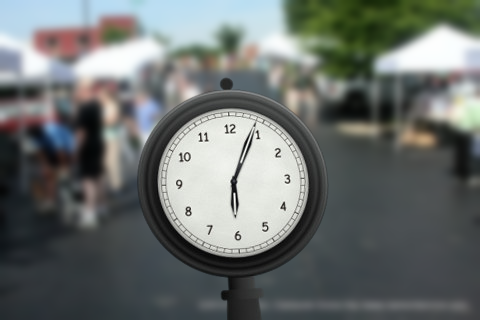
{"hour": 6, "minute": 4}
